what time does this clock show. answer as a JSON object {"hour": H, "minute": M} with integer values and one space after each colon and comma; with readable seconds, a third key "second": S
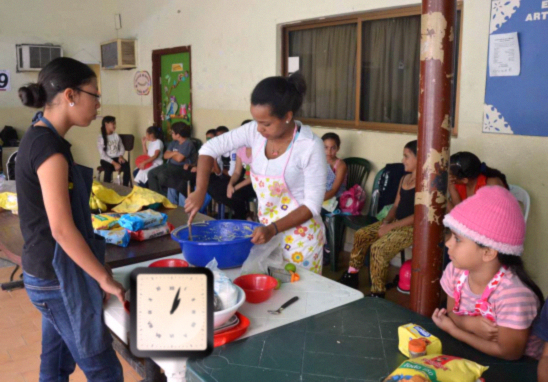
{"hour": 1, "minute": 3}
